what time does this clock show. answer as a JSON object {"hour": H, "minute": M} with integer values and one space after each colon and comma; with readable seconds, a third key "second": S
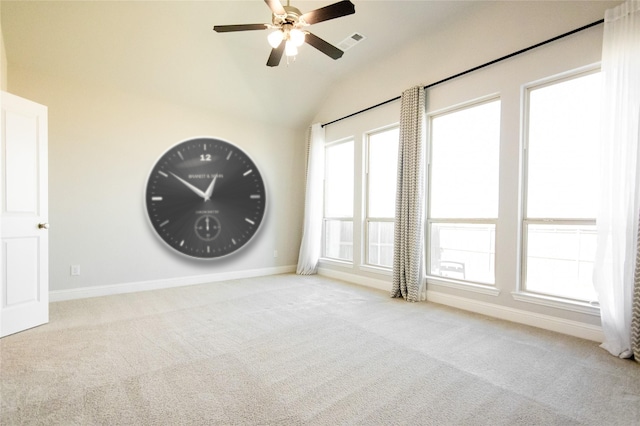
{"hour": 12, "minute": 51}
